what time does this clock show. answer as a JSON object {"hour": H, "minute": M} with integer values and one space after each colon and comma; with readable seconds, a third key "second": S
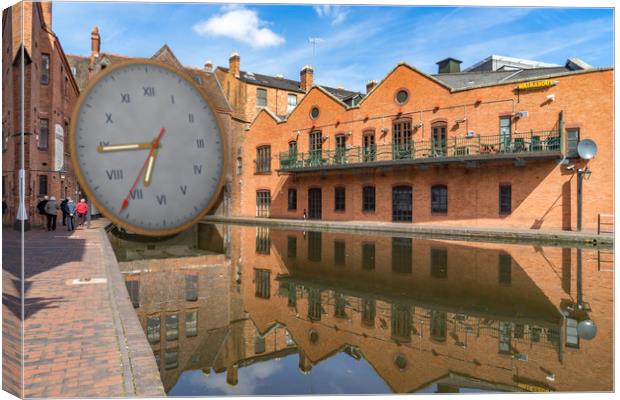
{"hour": 6, "minute": 44, "second": 36}
